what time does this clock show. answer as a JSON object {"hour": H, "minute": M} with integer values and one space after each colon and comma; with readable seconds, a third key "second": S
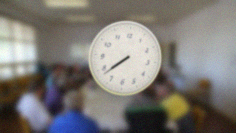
{"hour": 7, "minute": 38}
